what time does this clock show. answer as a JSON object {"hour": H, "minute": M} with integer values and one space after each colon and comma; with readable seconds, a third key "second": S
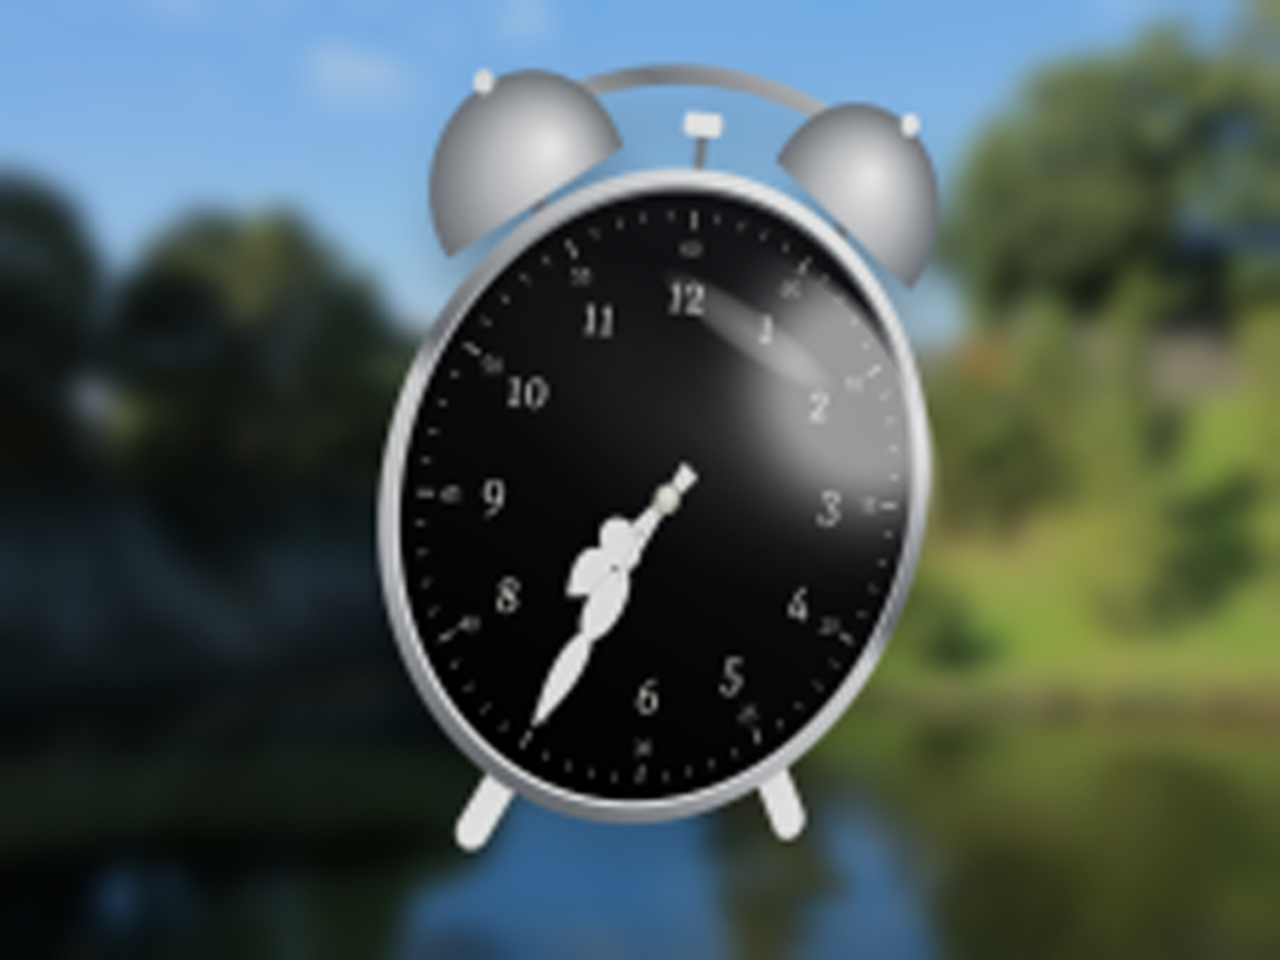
{"hour": 7, "minute": 35}
